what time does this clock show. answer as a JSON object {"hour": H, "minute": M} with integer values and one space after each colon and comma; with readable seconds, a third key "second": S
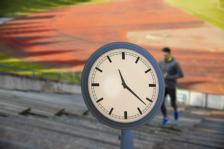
{"hour": 11, "minute": 22}
